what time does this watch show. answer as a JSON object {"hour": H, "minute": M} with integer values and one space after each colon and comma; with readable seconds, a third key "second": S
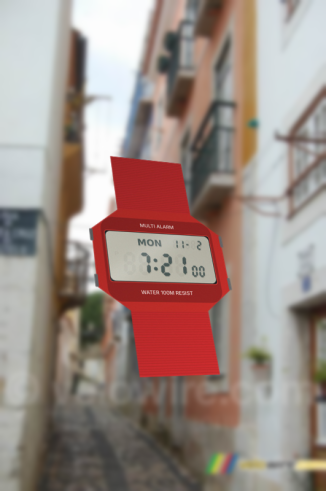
{"hour": 7, "minute": 21, "second": 0}
